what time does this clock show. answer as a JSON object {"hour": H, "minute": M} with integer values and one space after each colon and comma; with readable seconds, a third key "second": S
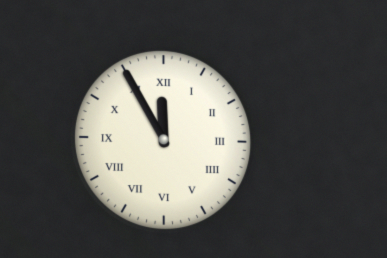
{"hour": 11, "minute": 55}
